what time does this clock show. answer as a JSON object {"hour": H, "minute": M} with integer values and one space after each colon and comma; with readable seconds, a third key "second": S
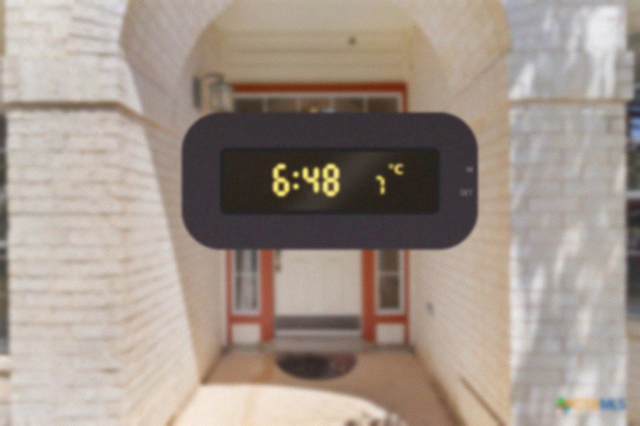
{"hour": 6, "minute": 48}
